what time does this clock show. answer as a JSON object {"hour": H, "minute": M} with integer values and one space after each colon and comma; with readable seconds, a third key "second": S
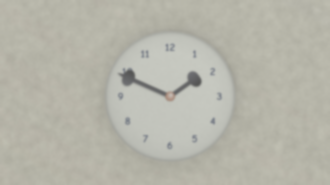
{"hour": 1, "minute": 49}
